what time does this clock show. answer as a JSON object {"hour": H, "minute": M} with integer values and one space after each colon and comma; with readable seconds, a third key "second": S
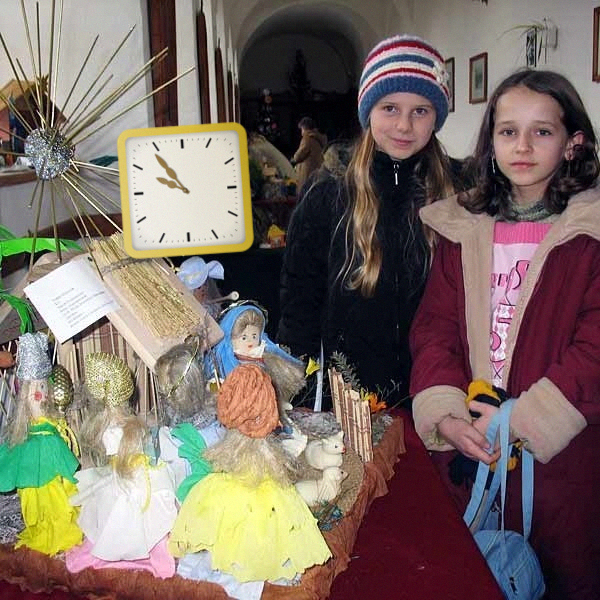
{"hour": 9, "minute": 54}
